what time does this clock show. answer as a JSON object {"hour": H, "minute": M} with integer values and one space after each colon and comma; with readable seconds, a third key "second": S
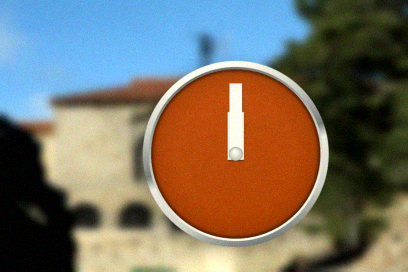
{"hour": 12, "minute": 0}
